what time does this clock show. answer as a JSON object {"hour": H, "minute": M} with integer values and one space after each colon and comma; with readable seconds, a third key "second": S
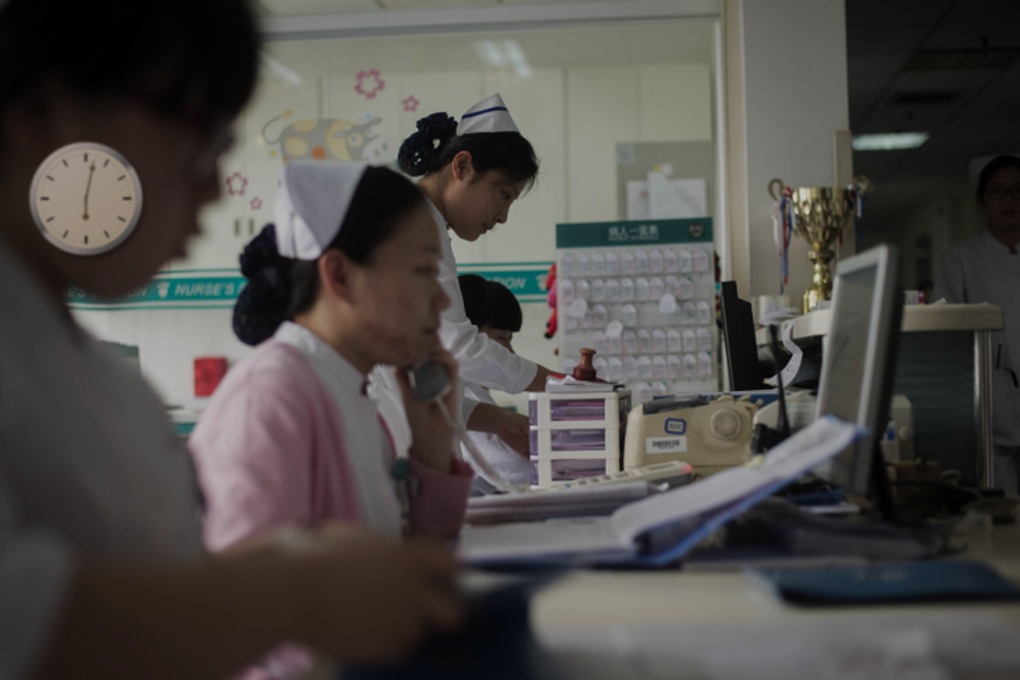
{"hour": 6, "minute": 2}
